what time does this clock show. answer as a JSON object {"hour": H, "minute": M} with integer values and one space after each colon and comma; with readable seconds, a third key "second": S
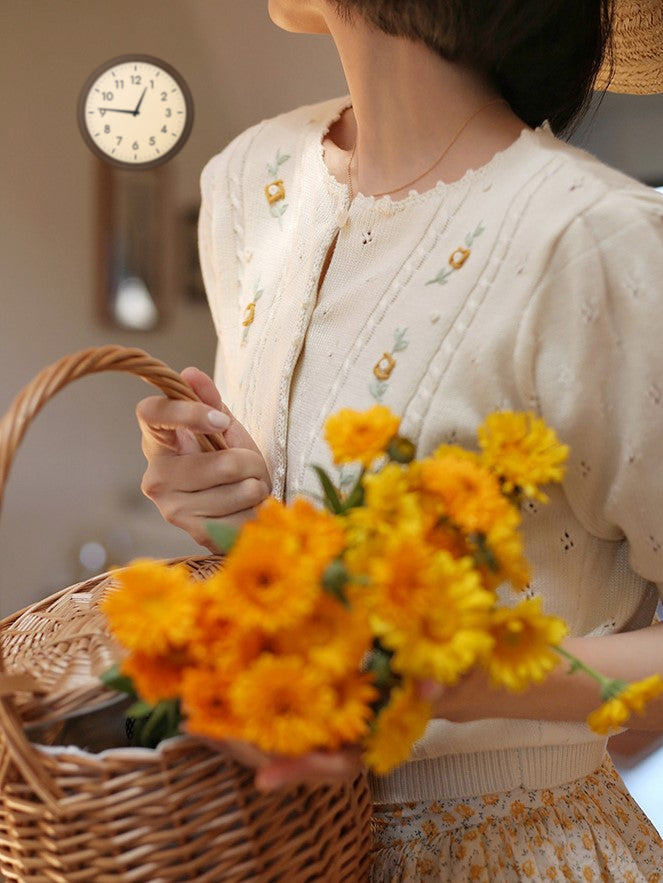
{"hour": 12, "minute": 46}
